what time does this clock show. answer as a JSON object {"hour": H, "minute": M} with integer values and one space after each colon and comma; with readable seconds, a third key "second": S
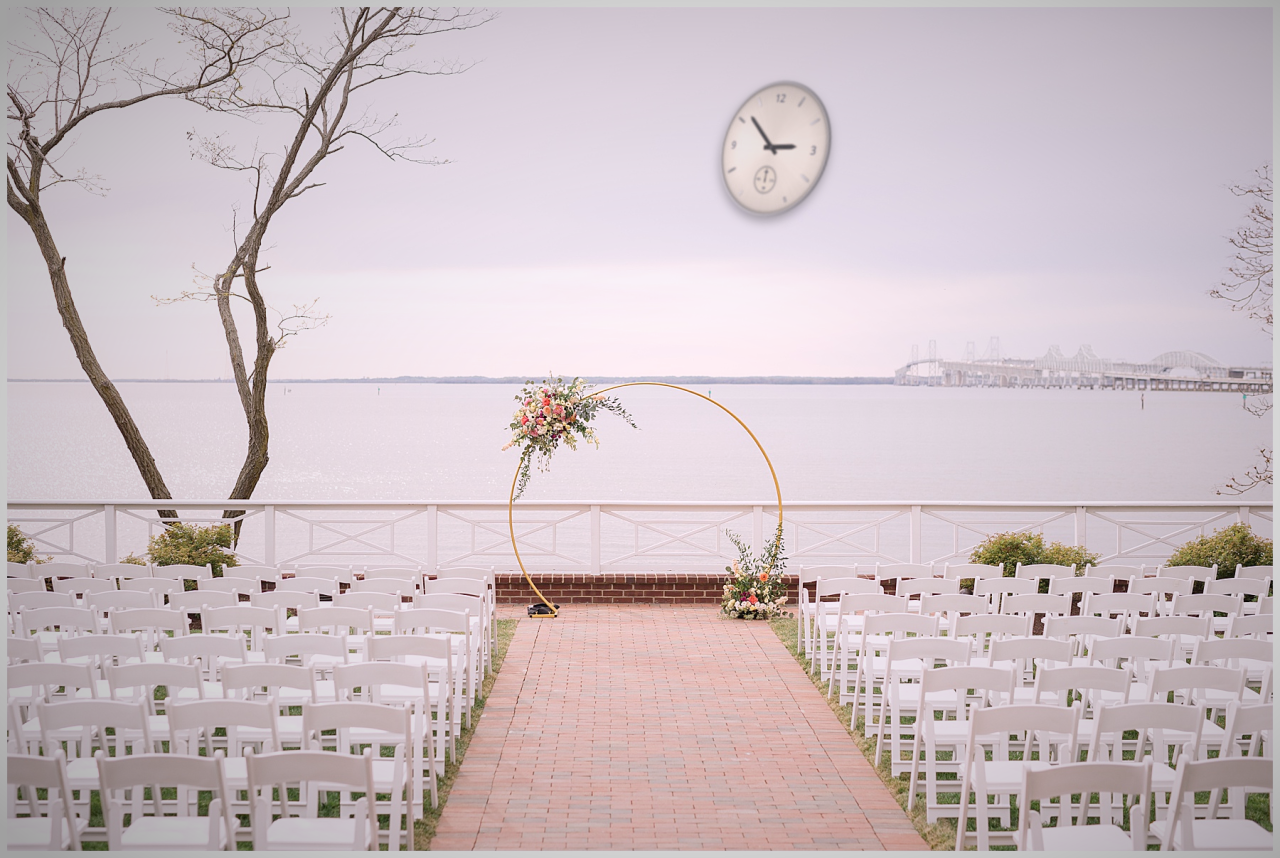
{"hour": 2, "minute": 52}
